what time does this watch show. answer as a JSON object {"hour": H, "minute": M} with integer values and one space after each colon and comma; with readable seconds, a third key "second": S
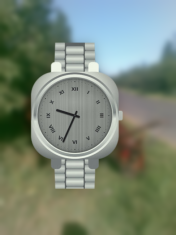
{"hour": 9, "minute": 34}
